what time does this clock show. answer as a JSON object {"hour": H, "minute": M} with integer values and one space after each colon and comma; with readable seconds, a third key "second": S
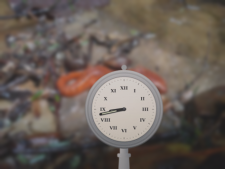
{"hour": 8, "minute": 43}
